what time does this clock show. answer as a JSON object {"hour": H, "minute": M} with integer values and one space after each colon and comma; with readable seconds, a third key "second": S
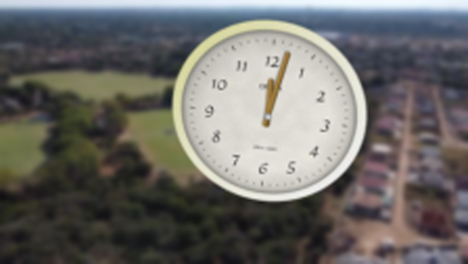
{"hour": 12, "minute": 2}
